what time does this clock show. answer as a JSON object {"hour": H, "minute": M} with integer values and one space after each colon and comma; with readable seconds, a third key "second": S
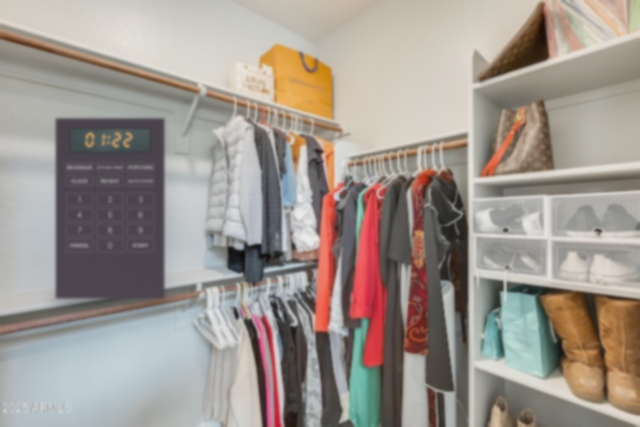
{"hour": 1, "minute": 22}
